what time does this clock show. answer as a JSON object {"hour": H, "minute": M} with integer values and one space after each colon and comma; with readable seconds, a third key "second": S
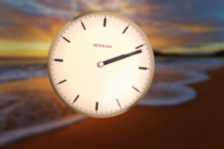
{"hour": 2, "minute": 11}
